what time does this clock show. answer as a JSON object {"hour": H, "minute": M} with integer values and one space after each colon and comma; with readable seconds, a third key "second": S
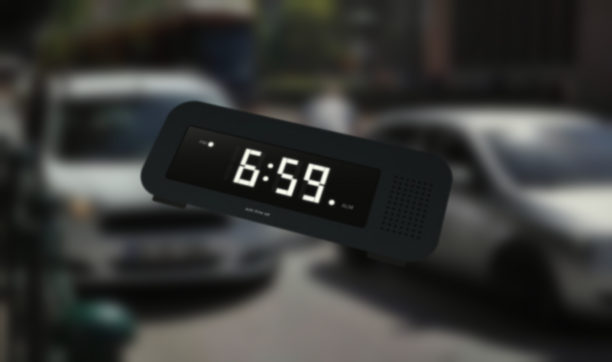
{"hour": 6, "minute": 59}
